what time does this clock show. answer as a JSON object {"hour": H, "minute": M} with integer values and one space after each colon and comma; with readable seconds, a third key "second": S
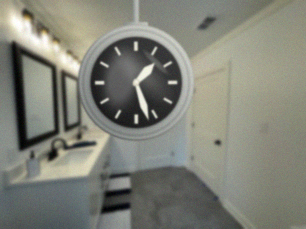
{"hour": 1, "minute": 27}
